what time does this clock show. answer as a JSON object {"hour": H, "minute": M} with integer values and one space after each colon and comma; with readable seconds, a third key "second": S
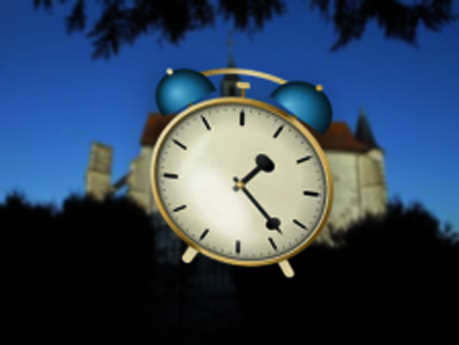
{"hour": 1, "minute": 23}
